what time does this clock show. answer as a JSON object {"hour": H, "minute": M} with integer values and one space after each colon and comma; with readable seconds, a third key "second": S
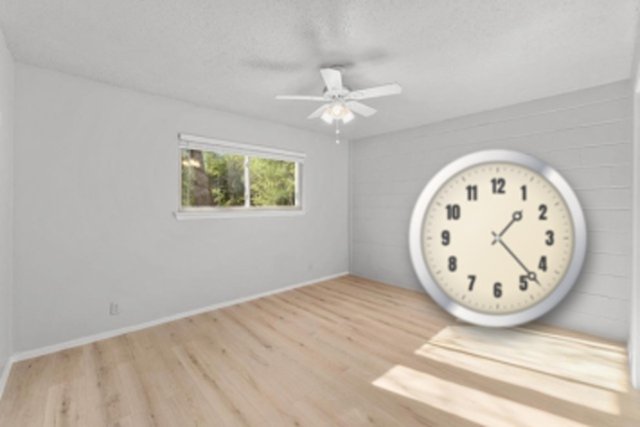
{"hour": 1, "minute": 23}
